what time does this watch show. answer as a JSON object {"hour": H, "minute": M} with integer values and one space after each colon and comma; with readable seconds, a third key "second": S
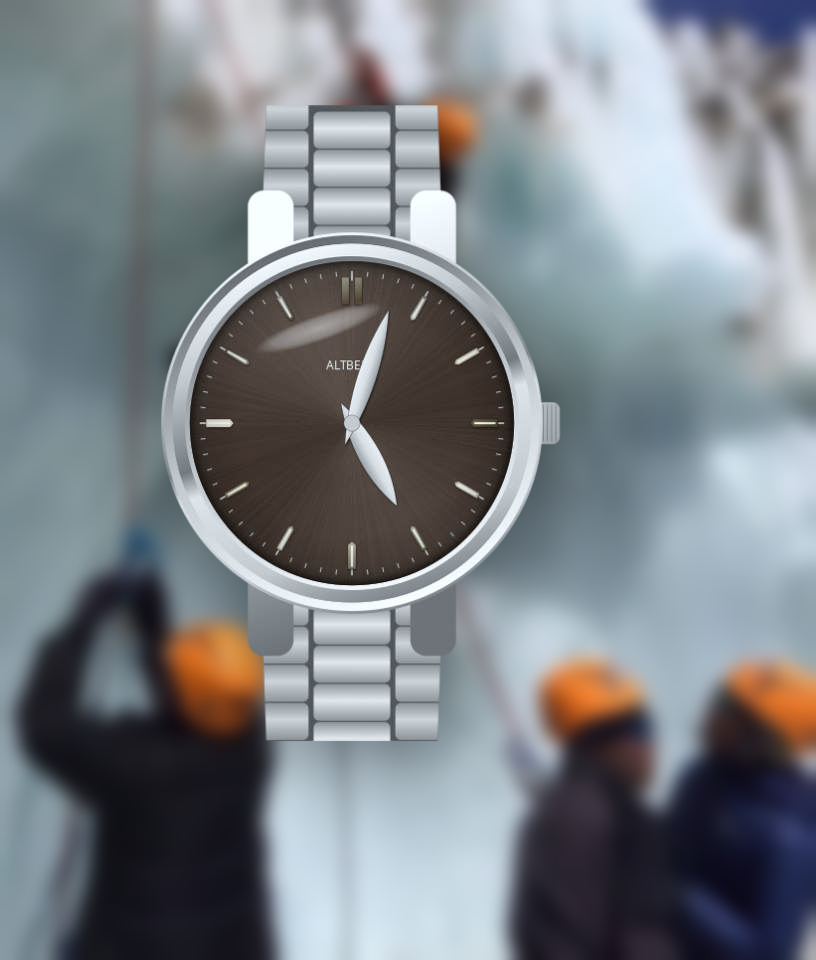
{"hour": 5, "minute": 3}
